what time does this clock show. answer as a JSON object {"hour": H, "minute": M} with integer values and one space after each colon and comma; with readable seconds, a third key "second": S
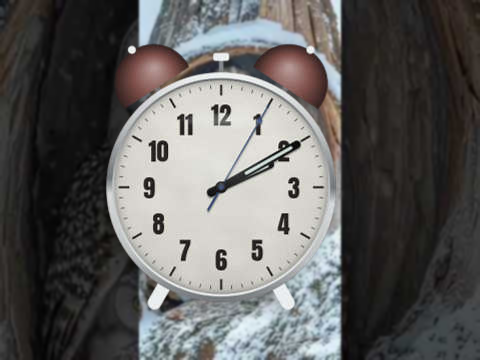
{"hour": 2, "minute": 10, "second": 5}
